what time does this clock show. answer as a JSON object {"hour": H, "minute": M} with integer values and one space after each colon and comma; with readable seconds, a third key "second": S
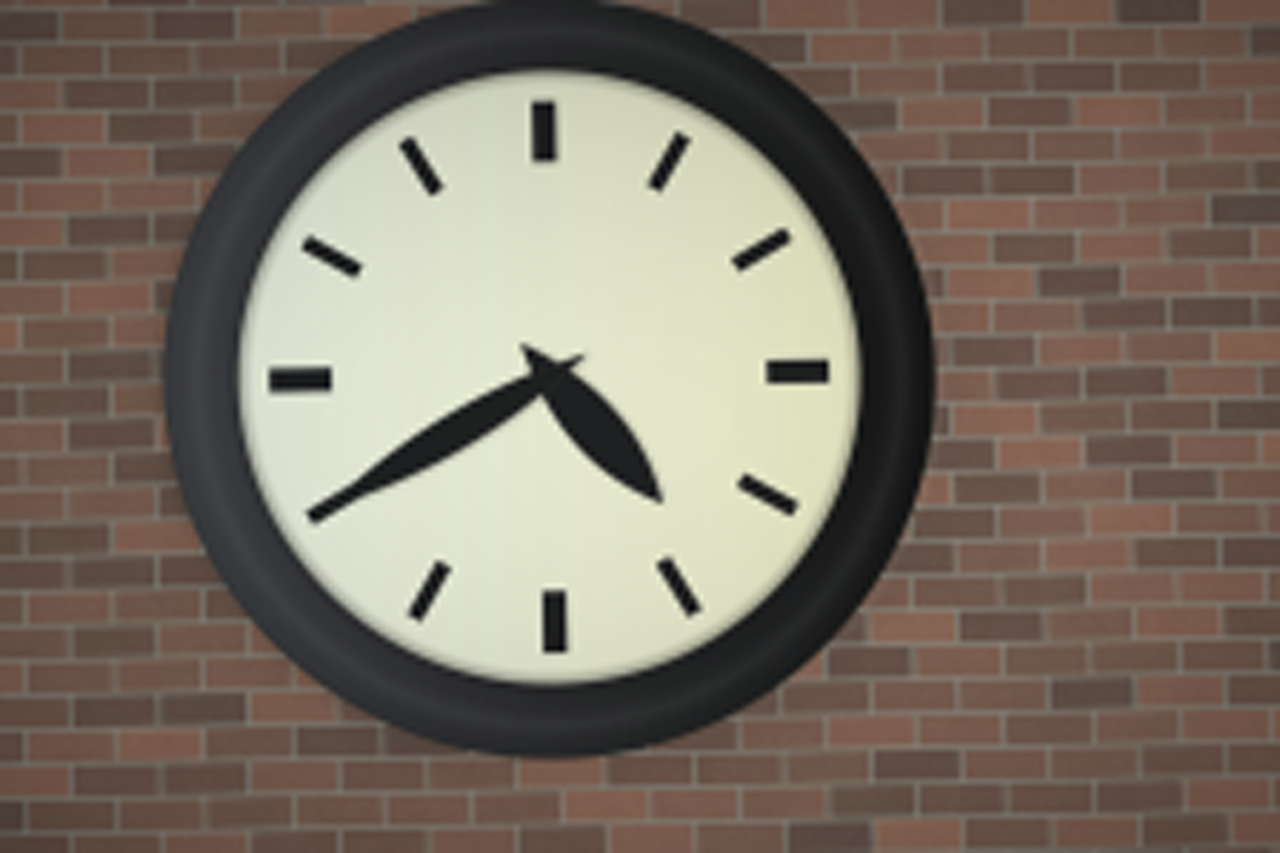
{"hour": 4, "minute": 40}
